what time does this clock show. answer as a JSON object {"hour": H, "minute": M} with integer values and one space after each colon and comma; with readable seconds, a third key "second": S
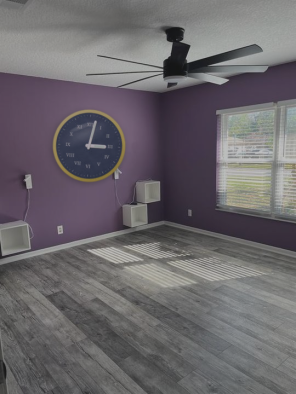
{"hour": 3, "minute": 2}
